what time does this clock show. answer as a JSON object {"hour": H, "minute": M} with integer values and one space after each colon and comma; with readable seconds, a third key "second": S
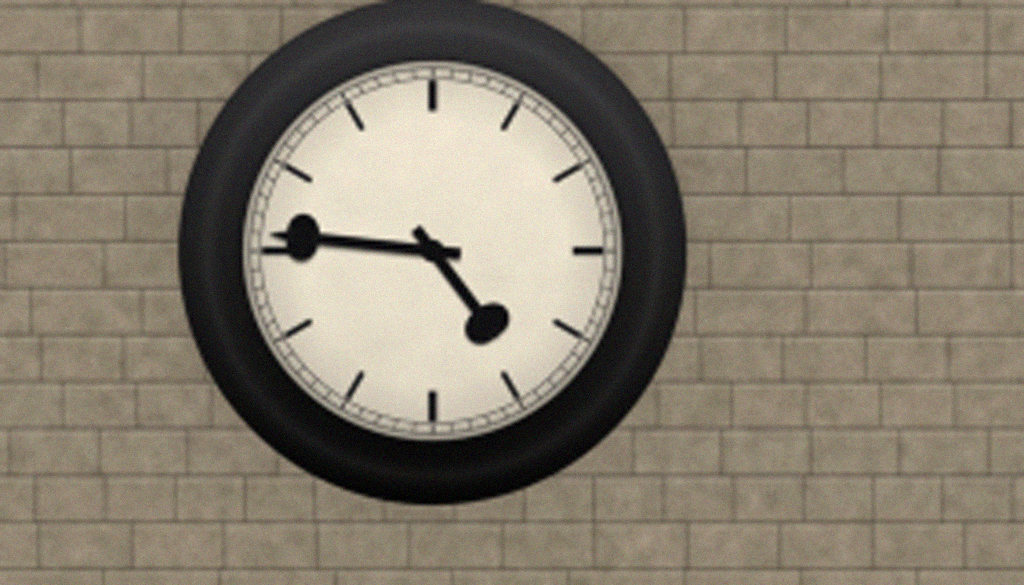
{"hour": 4, "minute": 46}
